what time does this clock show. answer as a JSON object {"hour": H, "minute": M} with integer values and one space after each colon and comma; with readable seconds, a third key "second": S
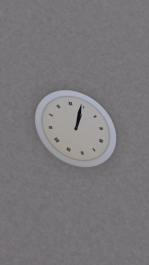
{"hour": 1, "minute": 4}
